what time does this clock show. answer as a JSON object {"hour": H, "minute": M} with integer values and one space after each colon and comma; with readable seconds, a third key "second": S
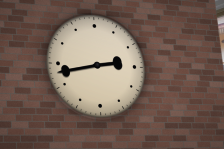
{"hour": 2, "minute": 43}
